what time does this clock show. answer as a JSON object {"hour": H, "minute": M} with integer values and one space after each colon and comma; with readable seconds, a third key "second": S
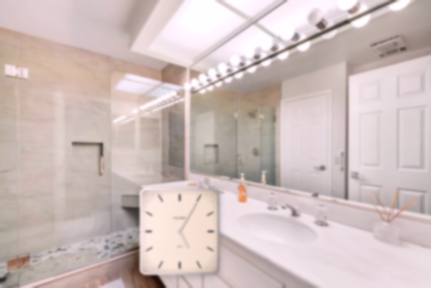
{"hour": 5, "minute": 5}
